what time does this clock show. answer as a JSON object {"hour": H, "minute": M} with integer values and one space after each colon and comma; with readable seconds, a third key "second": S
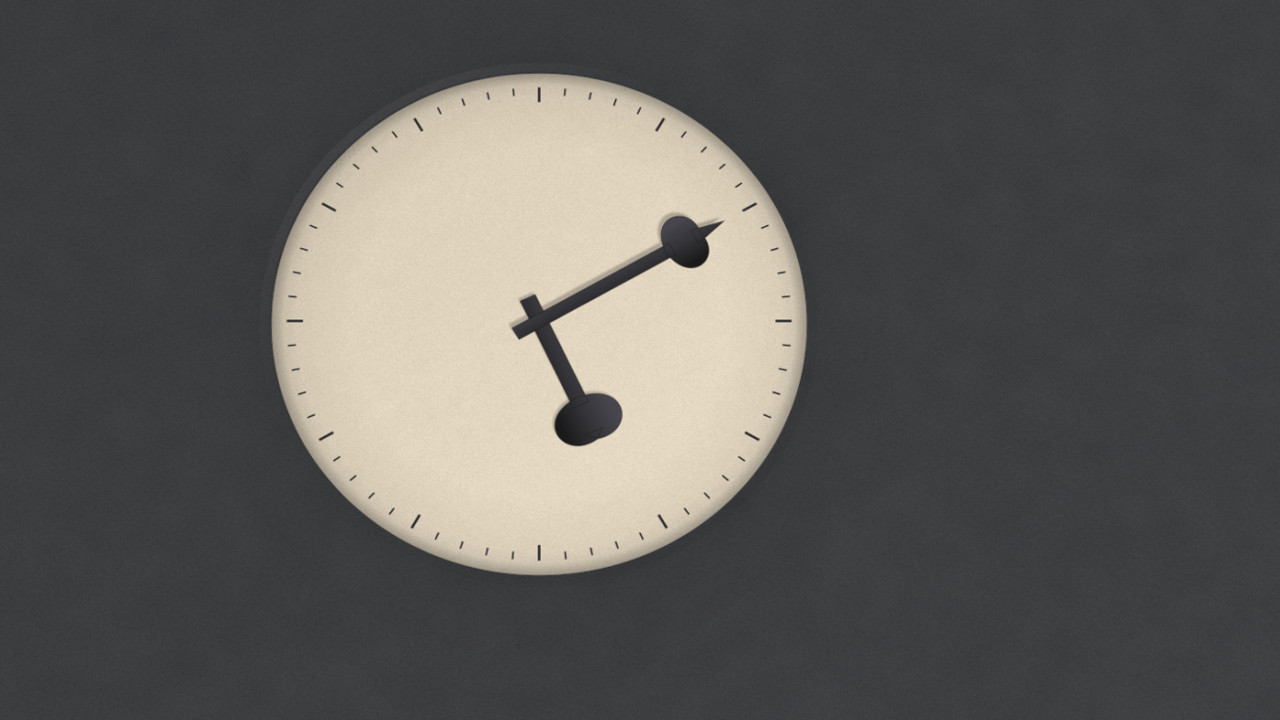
{"hour": 5, "minute": 10}
